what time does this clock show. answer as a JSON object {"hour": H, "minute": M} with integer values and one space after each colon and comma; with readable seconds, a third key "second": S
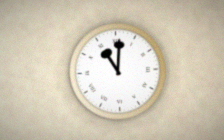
{"hour": 11, "minute": 1}
